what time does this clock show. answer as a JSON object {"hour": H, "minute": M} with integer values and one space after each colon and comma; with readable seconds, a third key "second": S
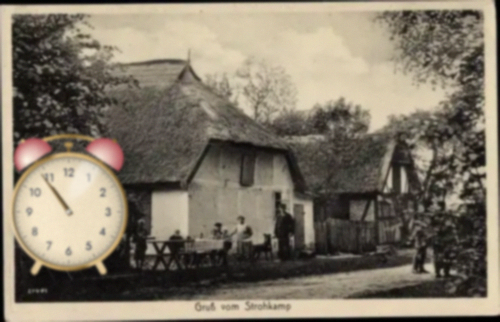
{"hour": 10, "minute": 54}
